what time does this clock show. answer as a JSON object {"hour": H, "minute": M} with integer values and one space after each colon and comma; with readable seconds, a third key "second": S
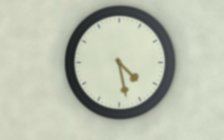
{"hour": 4, "minute": 28}
